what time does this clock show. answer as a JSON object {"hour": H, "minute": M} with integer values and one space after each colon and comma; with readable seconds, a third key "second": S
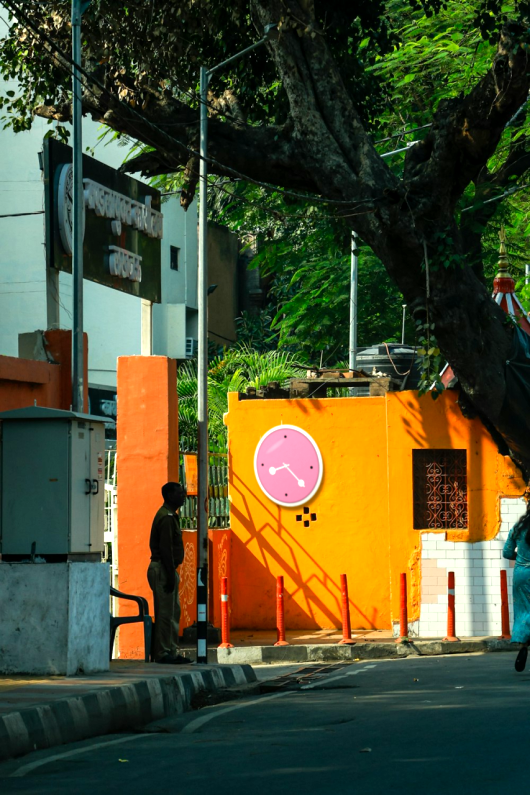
{"hour": 8, "minute": 22}
